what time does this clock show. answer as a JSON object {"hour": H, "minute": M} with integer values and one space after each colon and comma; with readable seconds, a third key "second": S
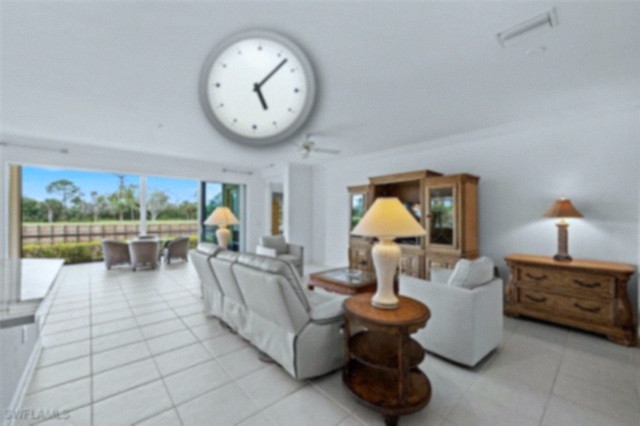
{"hour": 5, "minute": 7}
